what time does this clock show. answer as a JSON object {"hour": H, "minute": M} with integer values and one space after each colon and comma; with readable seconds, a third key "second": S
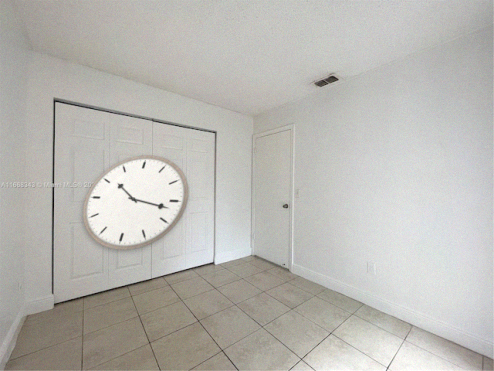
{"hour": 10, "minute": 17}
